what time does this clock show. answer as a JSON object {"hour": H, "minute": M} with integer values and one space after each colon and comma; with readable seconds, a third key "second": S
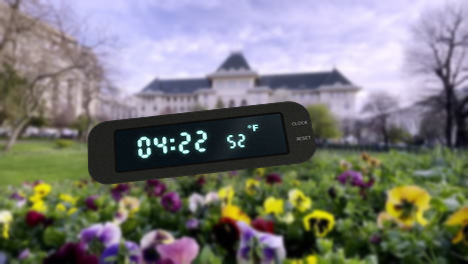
{"hour": 4, "minute": 22}
